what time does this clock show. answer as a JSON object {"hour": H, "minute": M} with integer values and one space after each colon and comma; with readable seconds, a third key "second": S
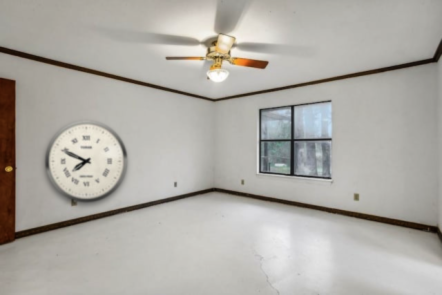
{"hour": 7, "minute": 49}
